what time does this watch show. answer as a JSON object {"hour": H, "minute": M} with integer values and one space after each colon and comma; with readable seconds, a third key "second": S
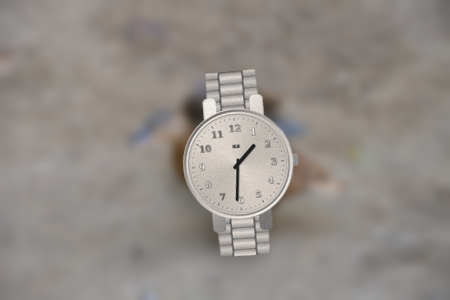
{"hour": 1, "minute": 31}
